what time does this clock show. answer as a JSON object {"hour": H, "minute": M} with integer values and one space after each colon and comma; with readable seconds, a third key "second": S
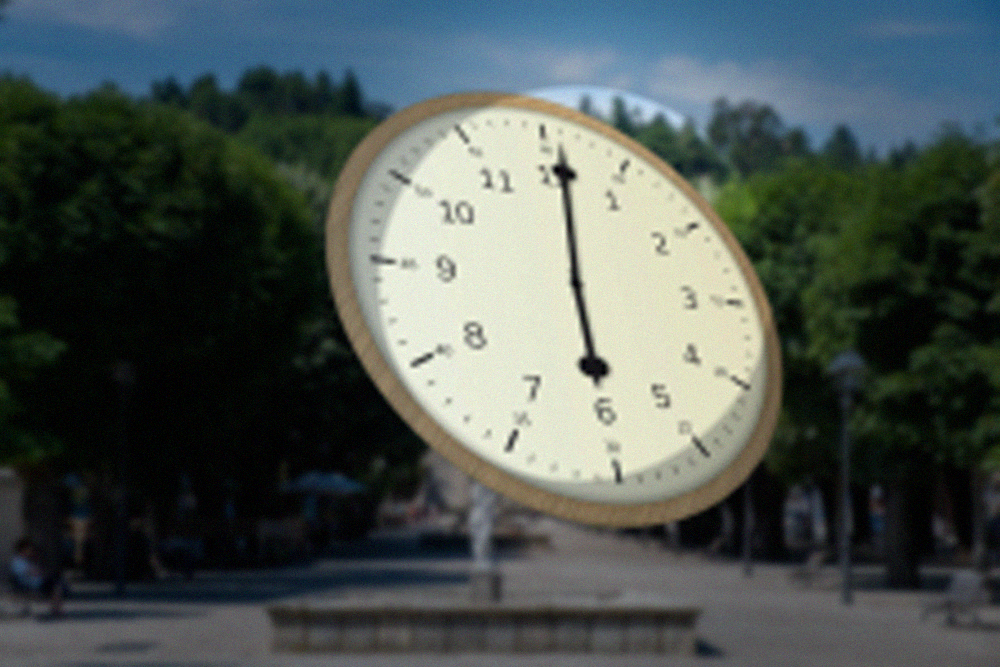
{"hour": 6, "minute": 1}
